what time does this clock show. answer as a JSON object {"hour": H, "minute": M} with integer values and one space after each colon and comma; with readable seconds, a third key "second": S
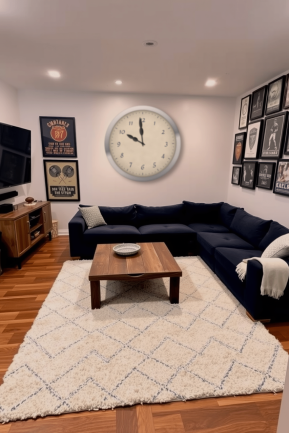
{"hour": 9, "minute": 59}
